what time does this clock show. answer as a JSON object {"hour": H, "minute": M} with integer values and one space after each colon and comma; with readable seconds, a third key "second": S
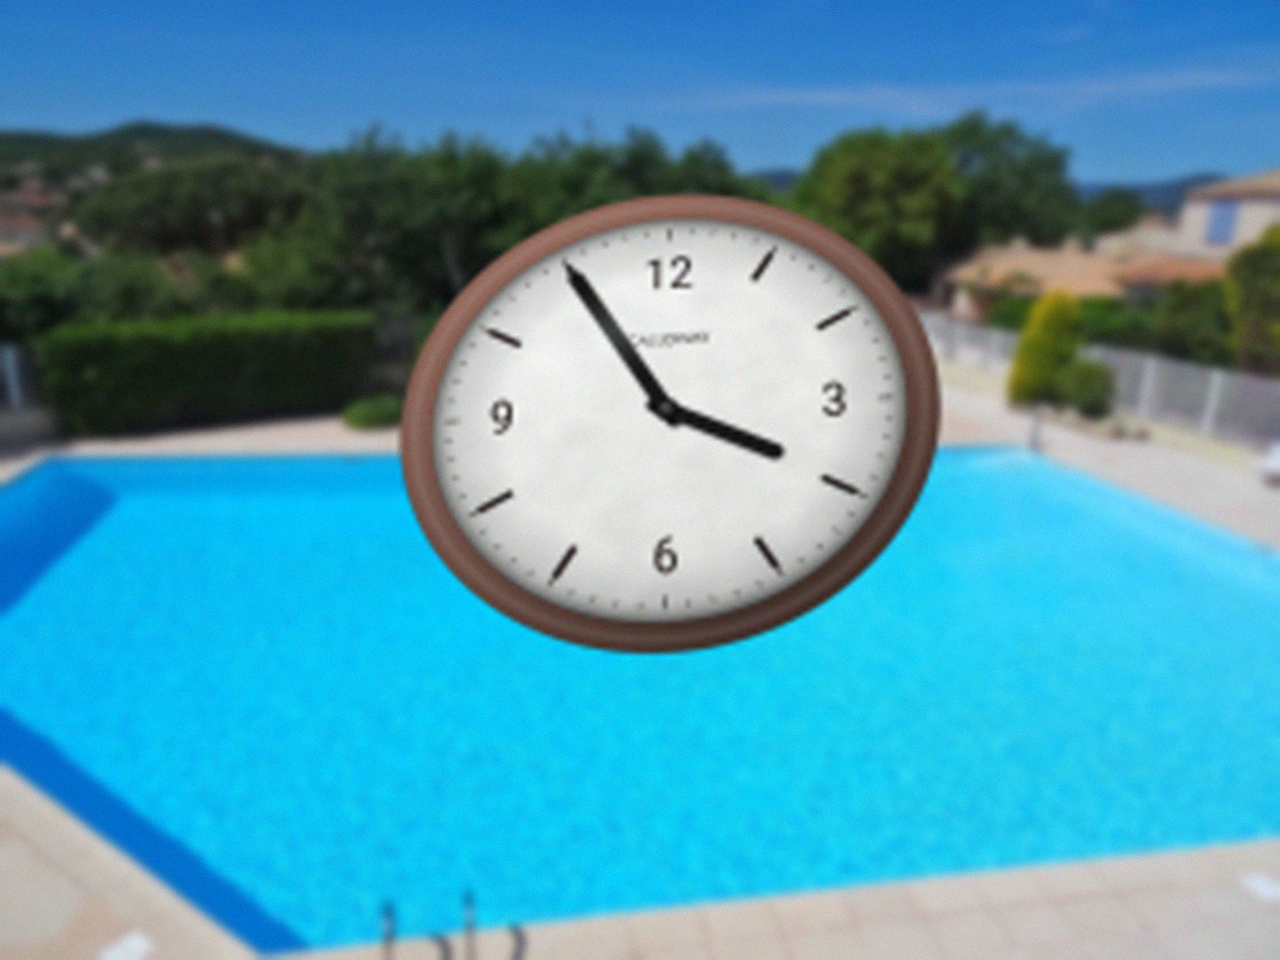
{"hour": 3, "minute": 55}
